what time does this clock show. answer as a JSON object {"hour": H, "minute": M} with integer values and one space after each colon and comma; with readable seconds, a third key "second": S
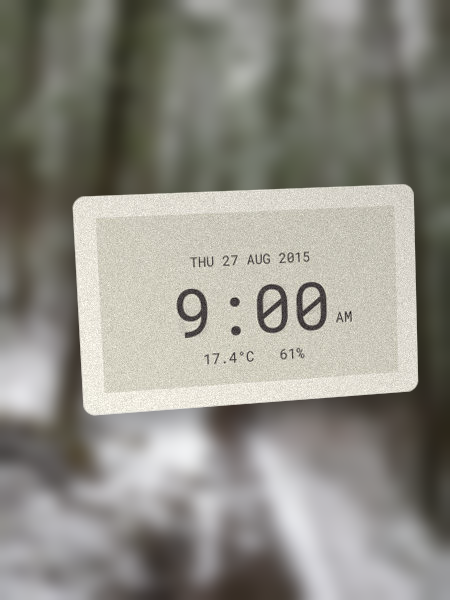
{"hour": 9, "minute": 0}
